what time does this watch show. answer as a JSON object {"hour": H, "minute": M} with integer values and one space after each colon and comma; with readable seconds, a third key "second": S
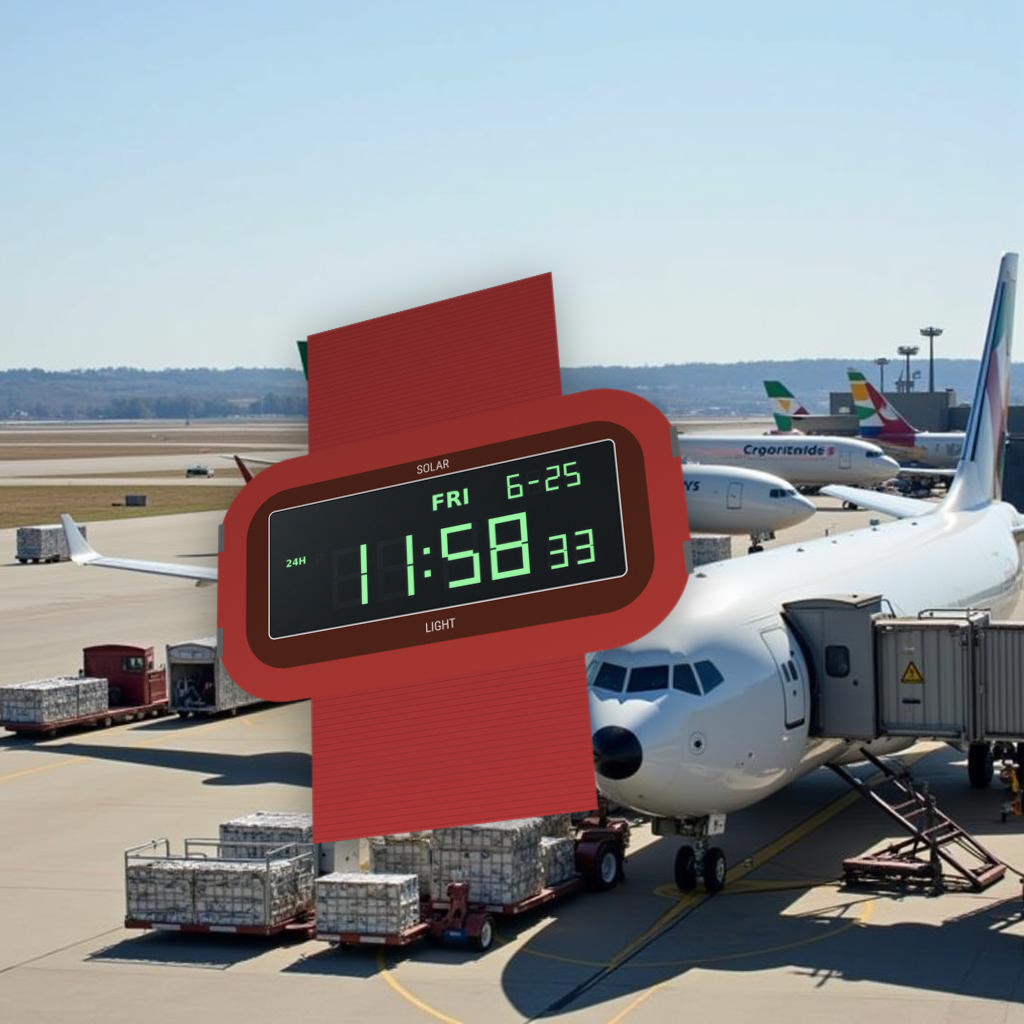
{"hour": 11, "minute": 58, "second": 33}
